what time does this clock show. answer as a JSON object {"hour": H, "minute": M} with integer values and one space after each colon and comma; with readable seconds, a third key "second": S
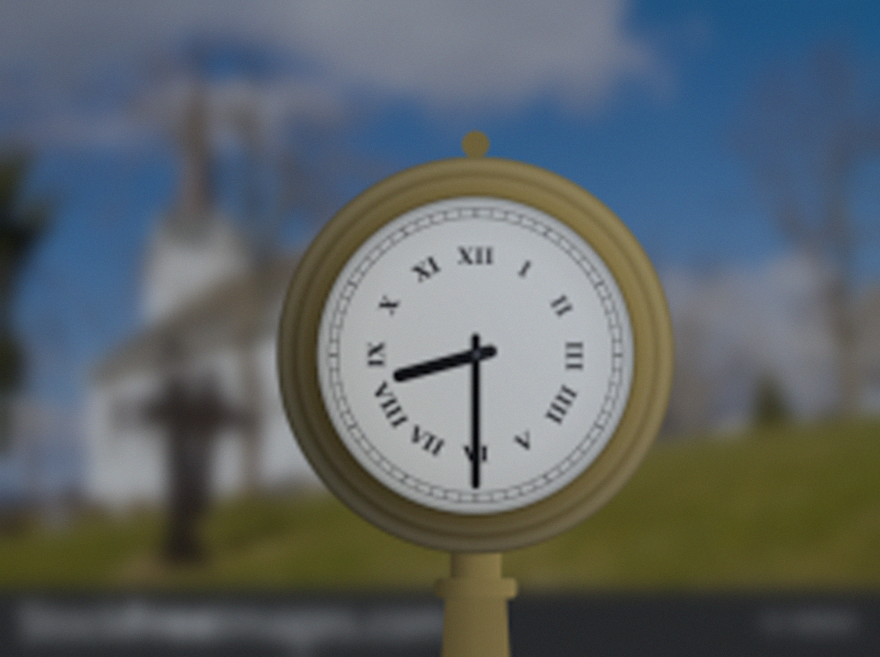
{"hour": 8, "minute": 30}
